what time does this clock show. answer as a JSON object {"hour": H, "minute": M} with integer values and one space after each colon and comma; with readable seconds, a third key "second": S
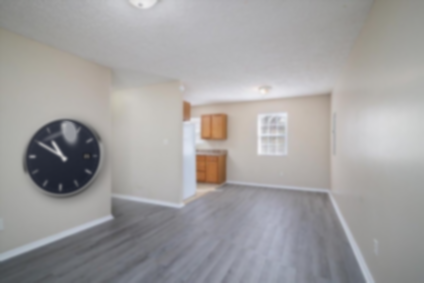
{"hour": 10, "minute": 50}
